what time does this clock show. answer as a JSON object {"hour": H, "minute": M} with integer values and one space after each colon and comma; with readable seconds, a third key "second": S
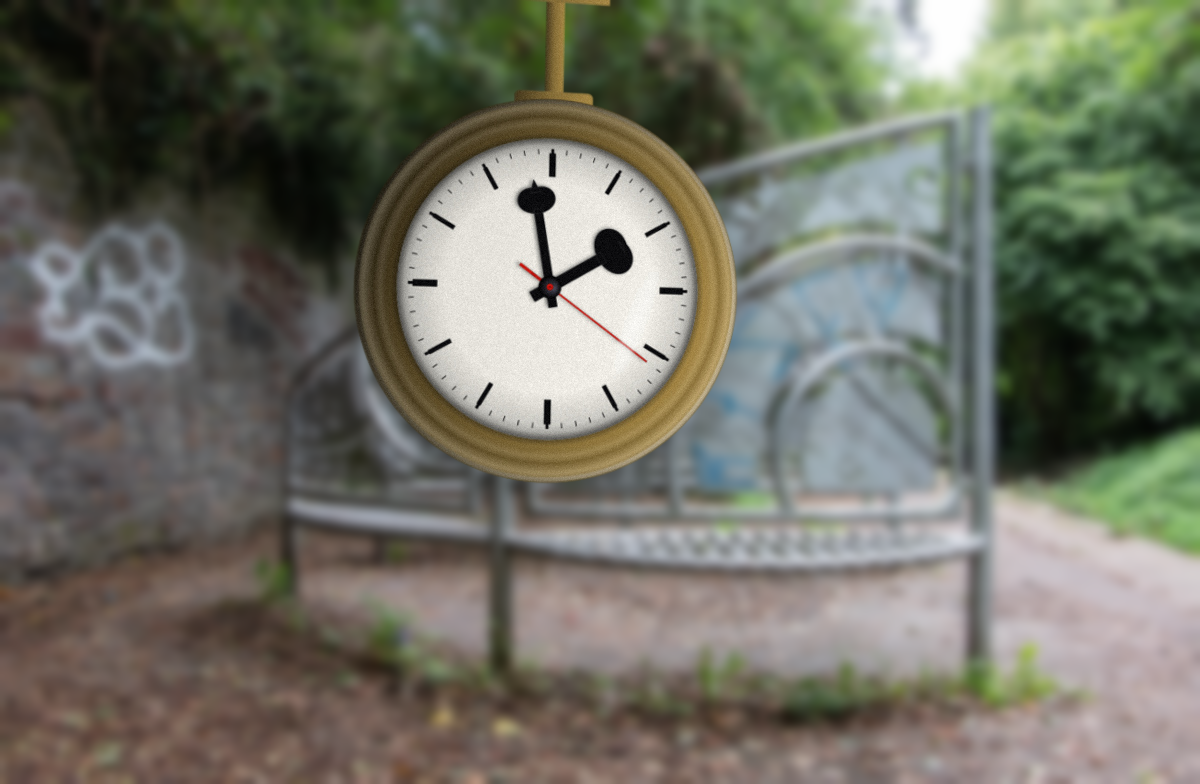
{"hour": 1, "minute": 58, "second": 21}
